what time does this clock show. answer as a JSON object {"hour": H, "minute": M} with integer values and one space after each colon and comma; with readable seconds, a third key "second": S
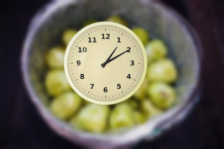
{"hour": 1, "minute": 10}
